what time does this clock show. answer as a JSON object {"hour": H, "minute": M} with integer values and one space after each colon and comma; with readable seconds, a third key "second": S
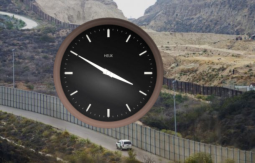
{"hour": 3, "minute": 50}
